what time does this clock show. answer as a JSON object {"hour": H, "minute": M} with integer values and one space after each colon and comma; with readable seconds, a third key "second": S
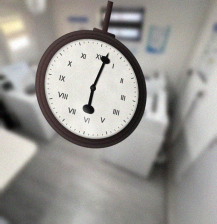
{"hour": 6, "minute": 2}
